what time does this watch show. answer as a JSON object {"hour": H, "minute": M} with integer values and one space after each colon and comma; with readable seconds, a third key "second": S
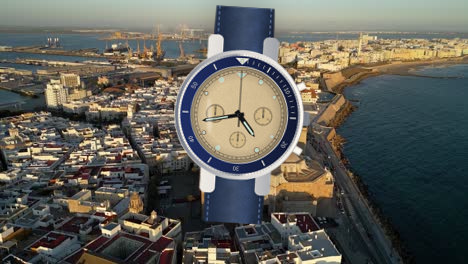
{"hour": 4, "minute": 43}
